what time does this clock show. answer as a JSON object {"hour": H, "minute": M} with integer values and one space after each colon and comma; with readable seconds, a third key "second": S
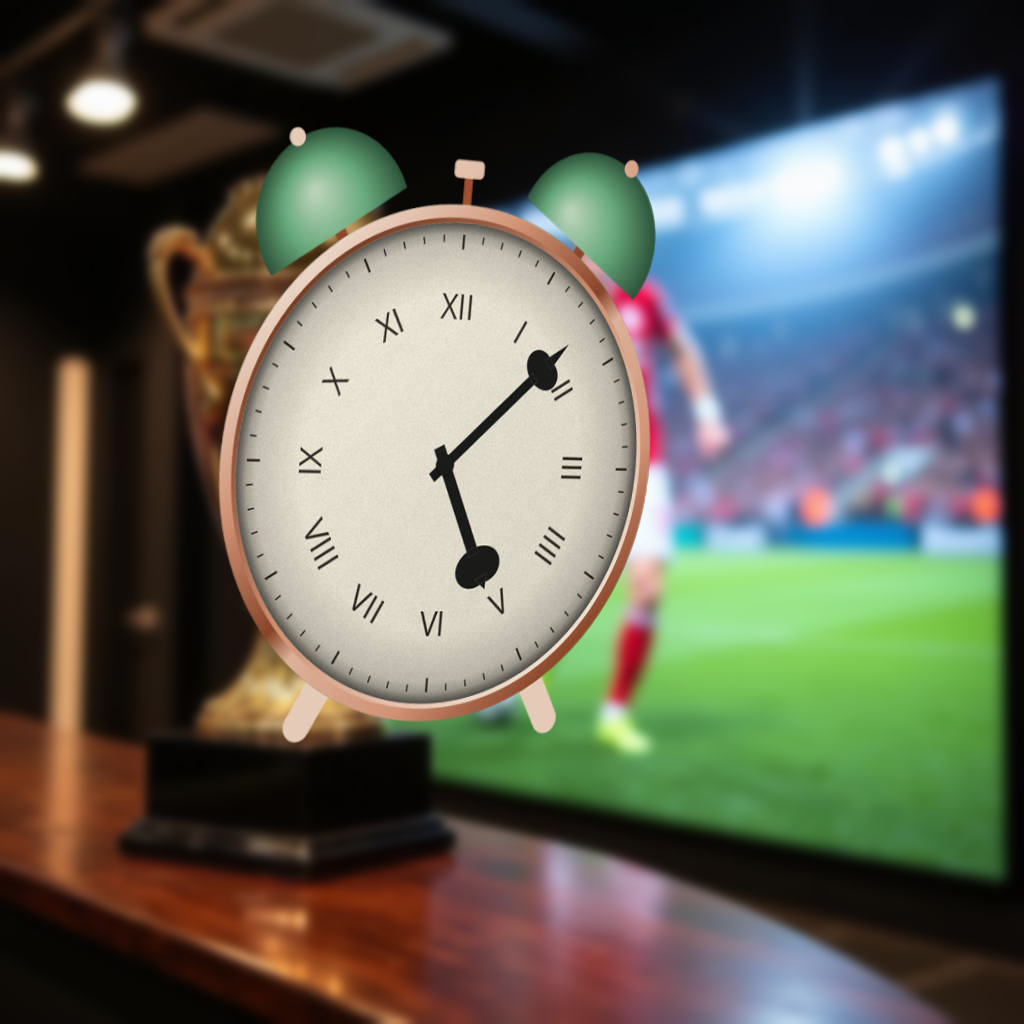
{"hour": 5, "minute": 8}
